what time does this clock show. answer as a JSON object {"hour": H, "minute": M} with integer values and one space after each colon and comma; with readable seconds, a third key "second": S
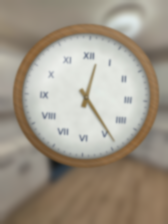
{"hour": 12, "minute": 24}
